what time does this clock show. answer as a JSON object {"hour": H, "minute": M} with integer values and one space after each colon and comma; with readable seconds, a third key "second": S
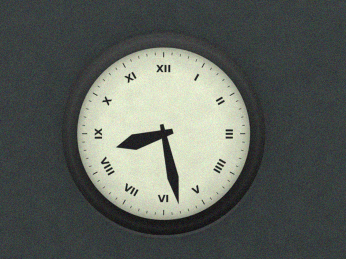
{"hour": 8, "minute": 28}
